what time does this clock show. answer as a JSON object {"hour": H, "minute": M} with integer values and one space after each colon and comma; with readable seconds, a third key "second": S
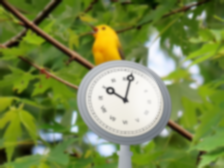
{"hour": 10, "minute": 2}
